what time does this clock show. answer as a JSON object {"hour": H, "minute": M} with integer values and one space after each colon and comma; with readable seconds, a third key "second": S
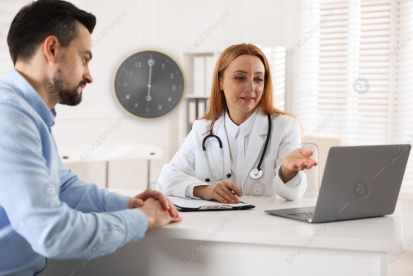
{"hour": 6, "minute": 0}
